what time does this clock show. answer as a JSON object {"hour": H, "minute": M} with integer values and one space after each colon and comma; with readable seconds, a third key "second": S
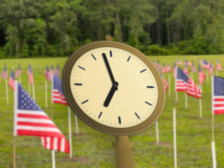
{"hour": 6, "minute": 58}
